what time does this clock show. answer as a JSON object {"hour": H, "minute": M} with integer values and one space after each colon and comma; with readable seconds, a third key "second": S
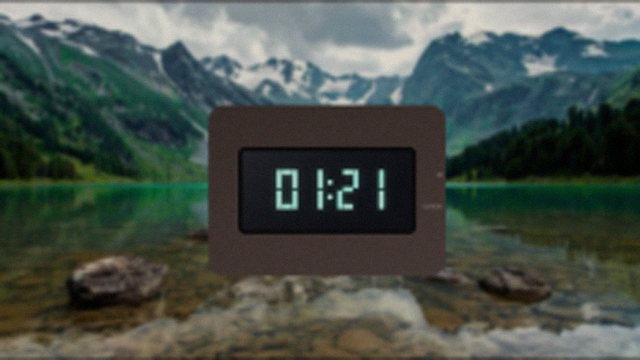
{"hour": 1, "minute": 21}
